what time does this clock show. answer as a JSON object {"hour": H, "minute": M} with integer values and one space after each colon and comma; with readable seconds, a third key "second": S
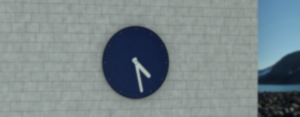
{"hour": 4, "minute": 28}
